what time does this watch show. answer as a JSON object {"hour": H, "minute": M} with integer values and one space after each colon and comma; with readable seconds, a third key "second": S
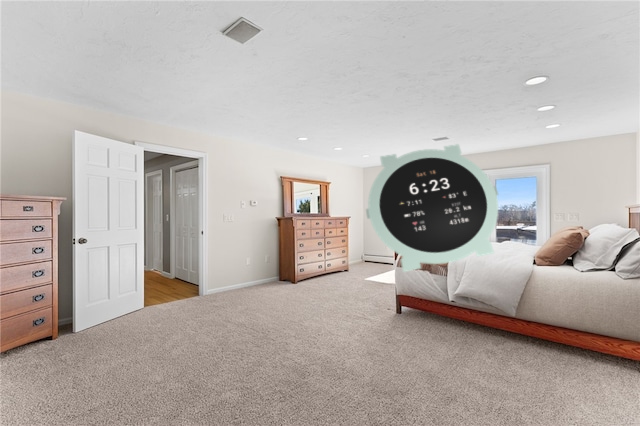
{"hour": 6, "minute": 23}
